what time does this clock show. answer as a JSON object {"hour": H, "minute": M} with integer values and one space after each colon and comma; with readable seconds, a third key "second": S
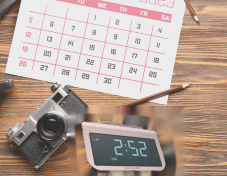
{"hour": 2, "minute": 52}
